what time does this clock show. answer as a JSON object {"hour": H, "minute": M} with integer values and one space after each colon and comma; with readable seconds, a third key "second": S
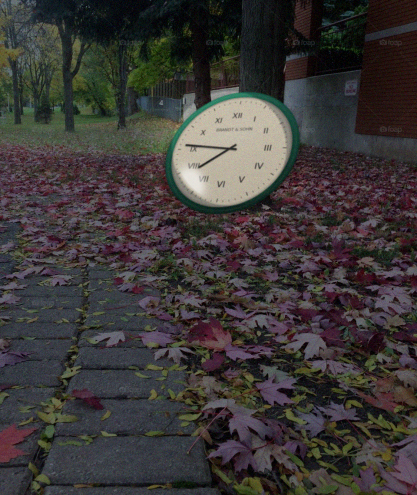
{"hour": 7, "minute": 46}
